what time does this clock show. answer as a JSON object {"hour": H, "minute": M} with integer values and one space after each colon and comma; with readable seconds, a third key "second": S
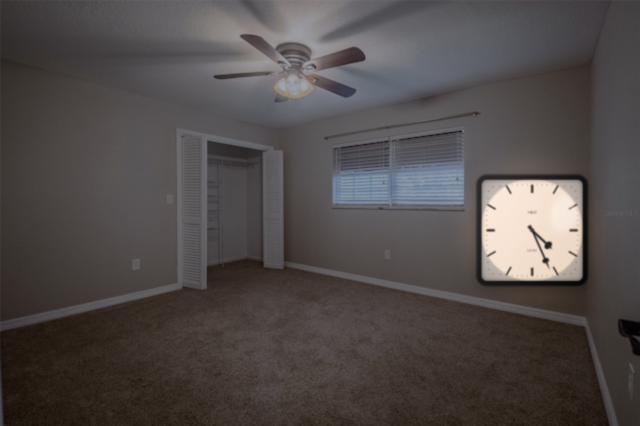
{"hour": 4, "minute": 26}
